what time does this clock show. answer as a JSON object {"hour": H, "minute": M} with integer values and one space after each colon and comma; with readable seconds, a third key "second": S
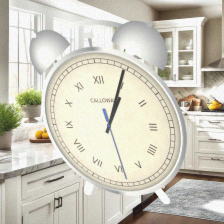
{"hour": 1, "minute": 4, "second": 29}
